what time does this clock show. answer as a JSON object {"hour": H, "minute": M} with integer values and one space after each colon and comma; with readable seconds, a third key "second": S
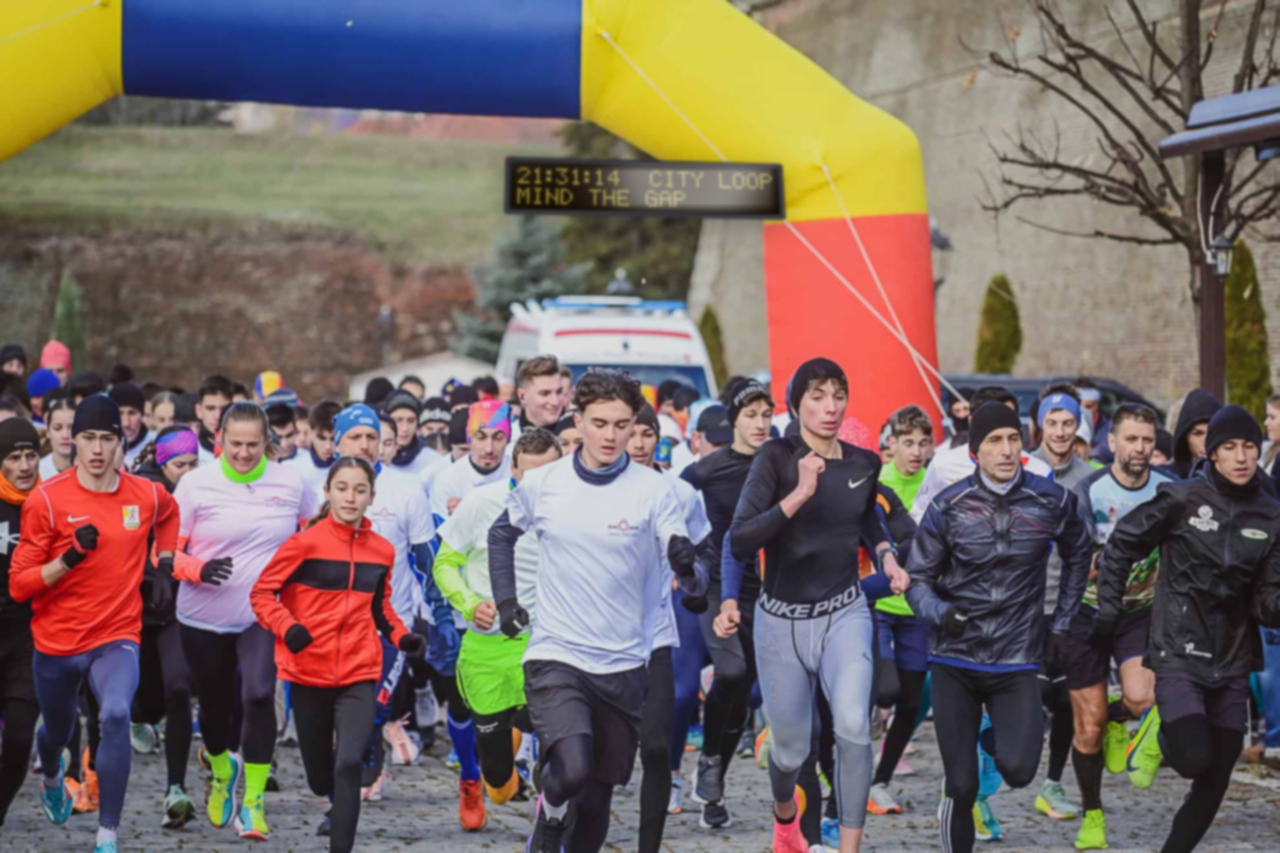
{"hour": 21, "minute": 31, "second": 14}
